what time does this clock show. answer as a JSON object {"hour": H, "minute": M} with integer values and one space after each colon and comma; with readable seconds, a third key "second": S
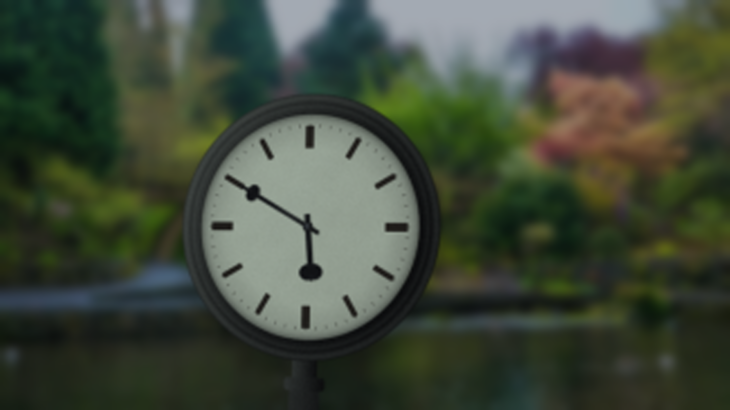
{"hour": 5, "minute": 50}
